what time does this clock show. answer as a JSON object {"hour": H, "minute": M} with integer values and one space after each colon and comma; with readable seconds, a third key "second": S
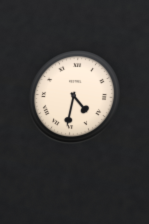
{"hour": 4, "minute": 31}
